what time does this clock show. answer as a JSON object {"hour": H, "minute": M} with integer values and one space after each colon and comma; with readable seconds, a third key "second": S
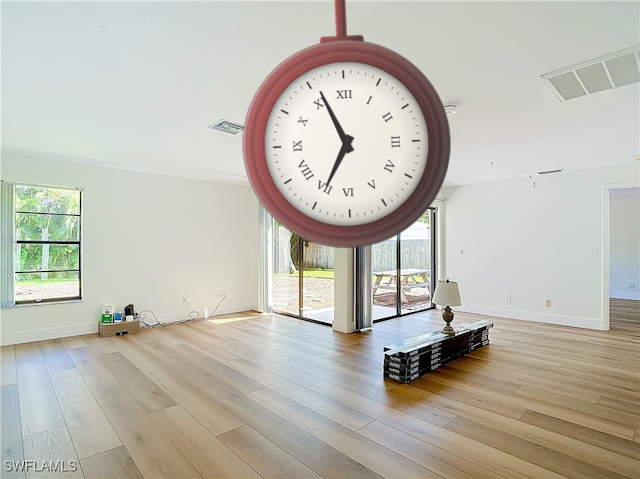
{"hour": 6, "minute": 56}
